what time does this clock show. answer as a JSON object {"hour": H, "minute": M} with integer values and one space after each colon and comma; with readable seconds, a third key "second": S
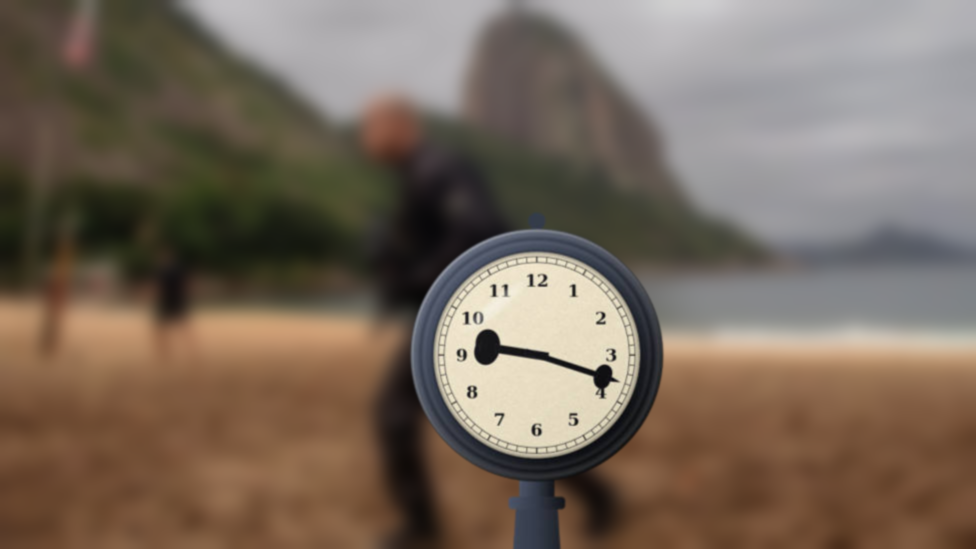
{"hour": 9, "minute": 18}
